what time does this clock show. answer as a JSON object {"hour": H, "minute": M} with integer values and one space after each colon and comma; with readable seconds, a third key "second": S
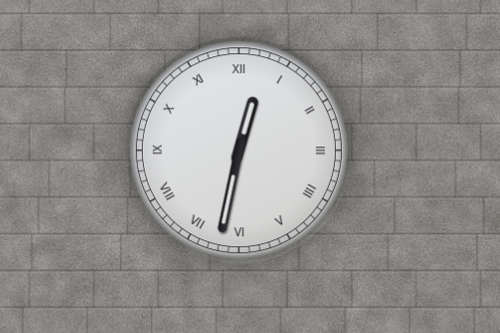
{"hour": 12, "minute": 32}
